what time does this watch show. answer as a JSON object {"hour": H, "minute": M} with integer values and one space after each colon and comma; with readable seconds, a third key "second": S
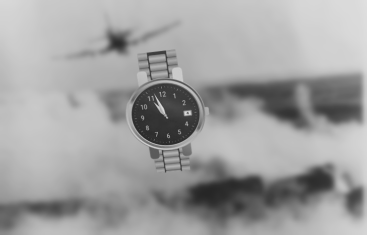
{"hour": 10, "minute": 57}
